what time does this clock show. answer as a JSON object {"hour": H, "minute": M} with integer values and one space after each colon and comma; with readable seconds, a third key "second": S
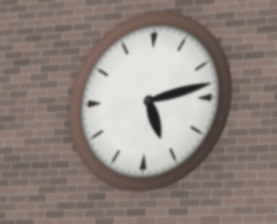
{"hour": 5, "minute": 13}
